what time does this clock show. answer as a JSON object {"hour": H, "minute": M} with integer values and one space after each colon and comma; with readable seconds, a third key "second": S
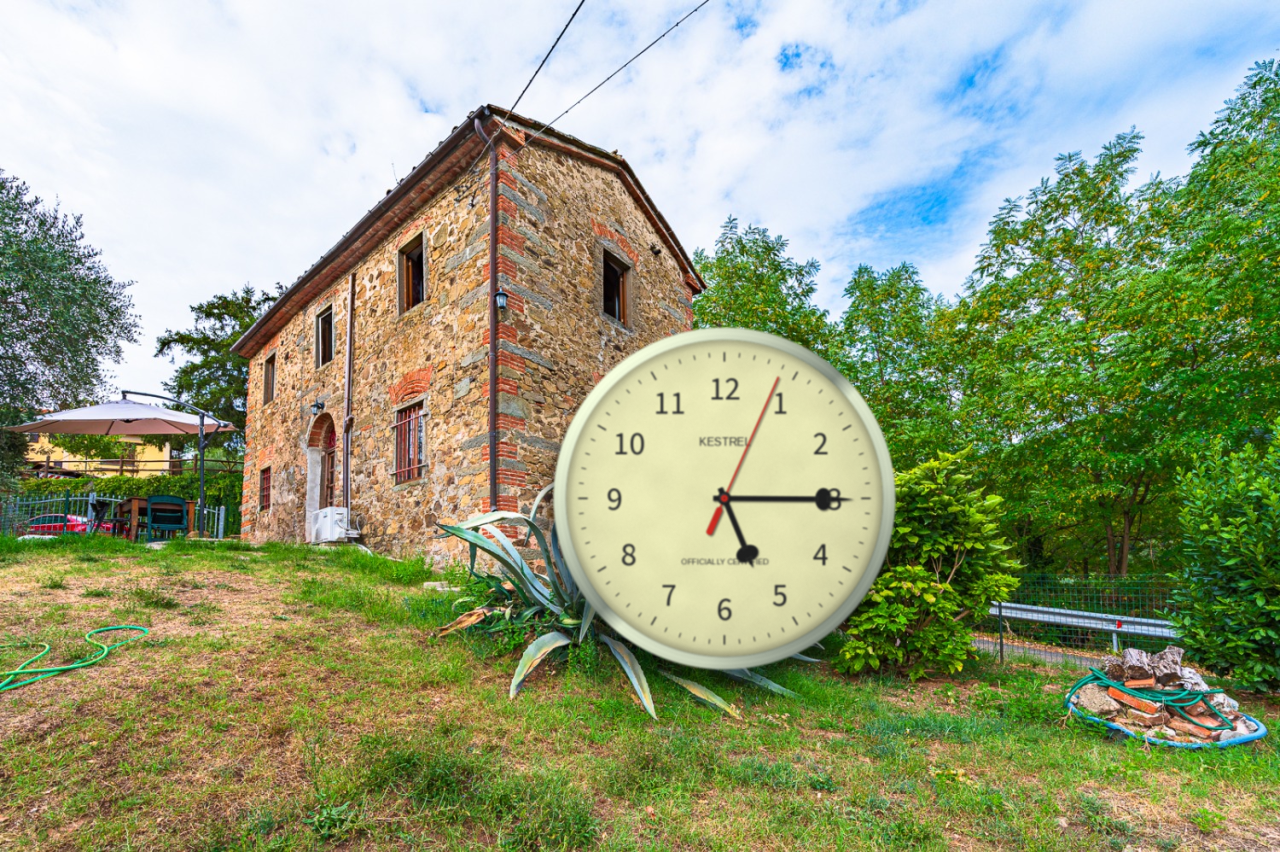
{"hour": 5, "minute": 15, "second": 4}
